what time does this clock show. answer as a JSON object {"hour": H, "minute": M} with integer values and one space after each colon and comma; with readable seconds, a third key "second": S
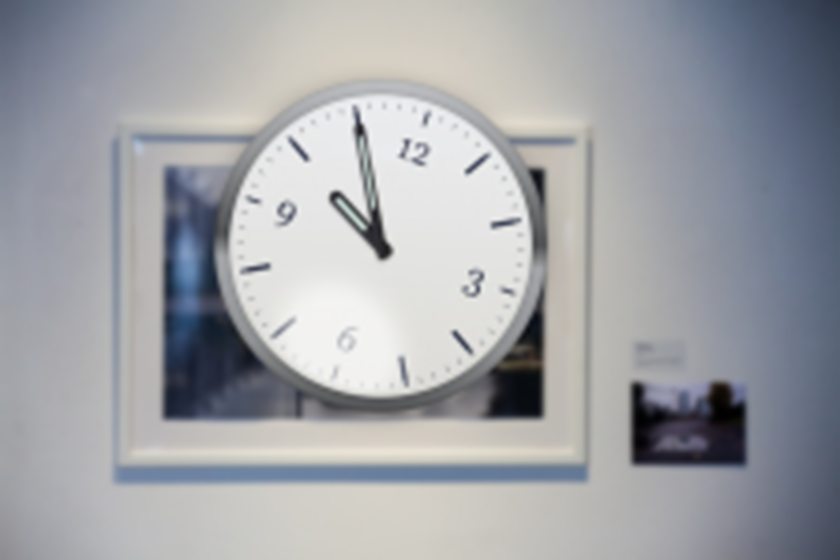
{"hour": 9, "minute": 55}
